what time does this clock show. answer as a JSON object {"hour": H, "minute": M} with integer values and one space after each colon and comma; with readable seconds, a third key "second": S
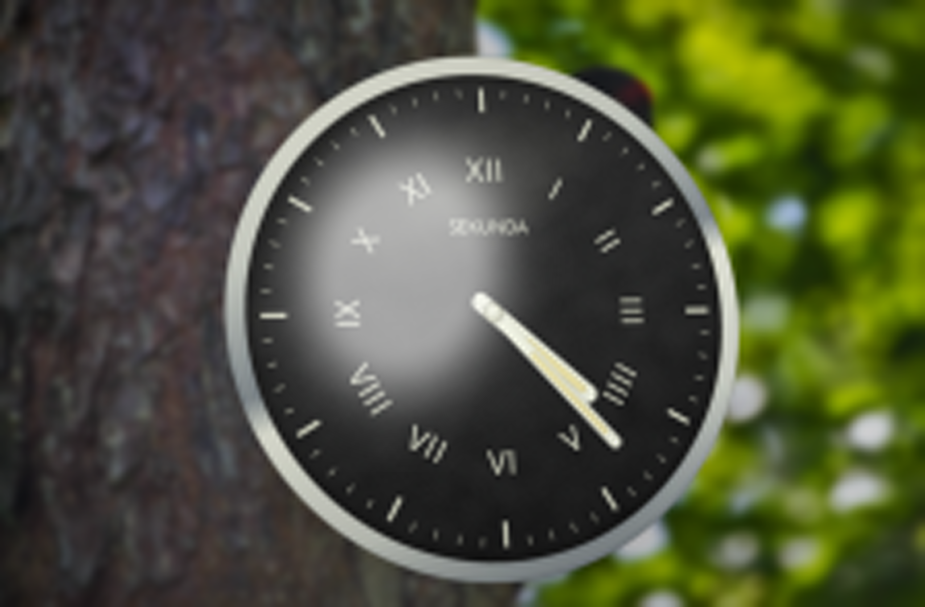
{"hour": 4, "minute": 23}
